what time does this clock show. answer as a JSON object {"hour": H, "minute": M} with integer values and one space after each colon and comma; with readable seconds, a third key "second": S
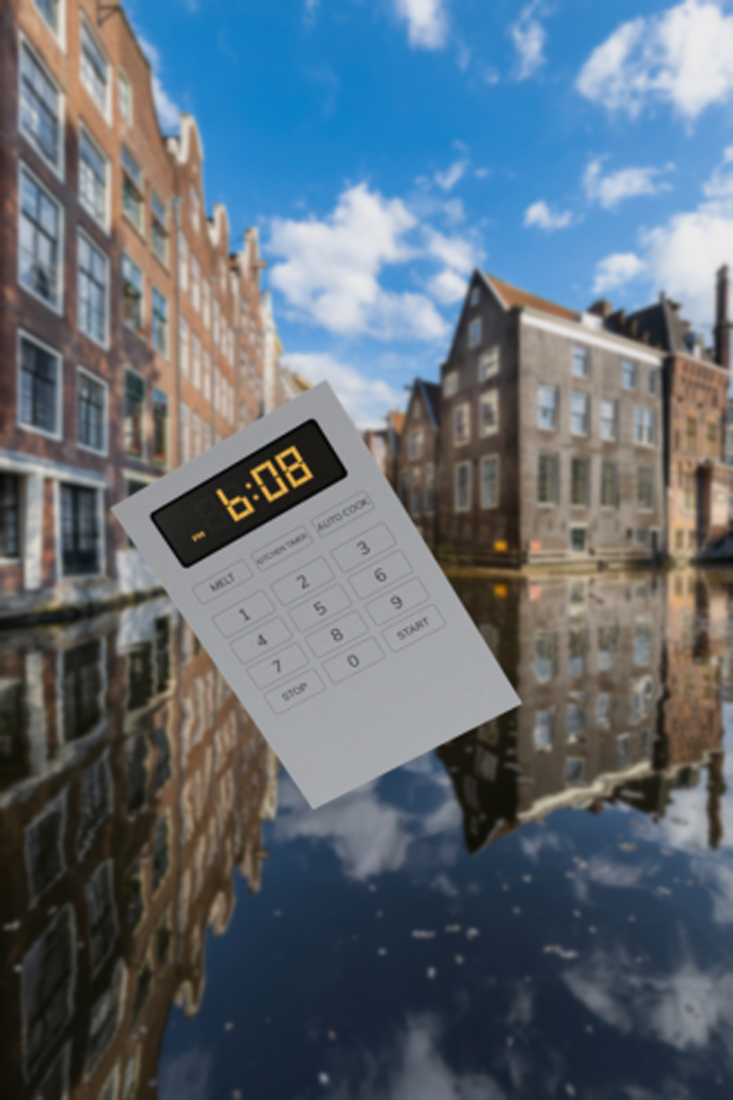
{"hour": 6, "minute": 8}
